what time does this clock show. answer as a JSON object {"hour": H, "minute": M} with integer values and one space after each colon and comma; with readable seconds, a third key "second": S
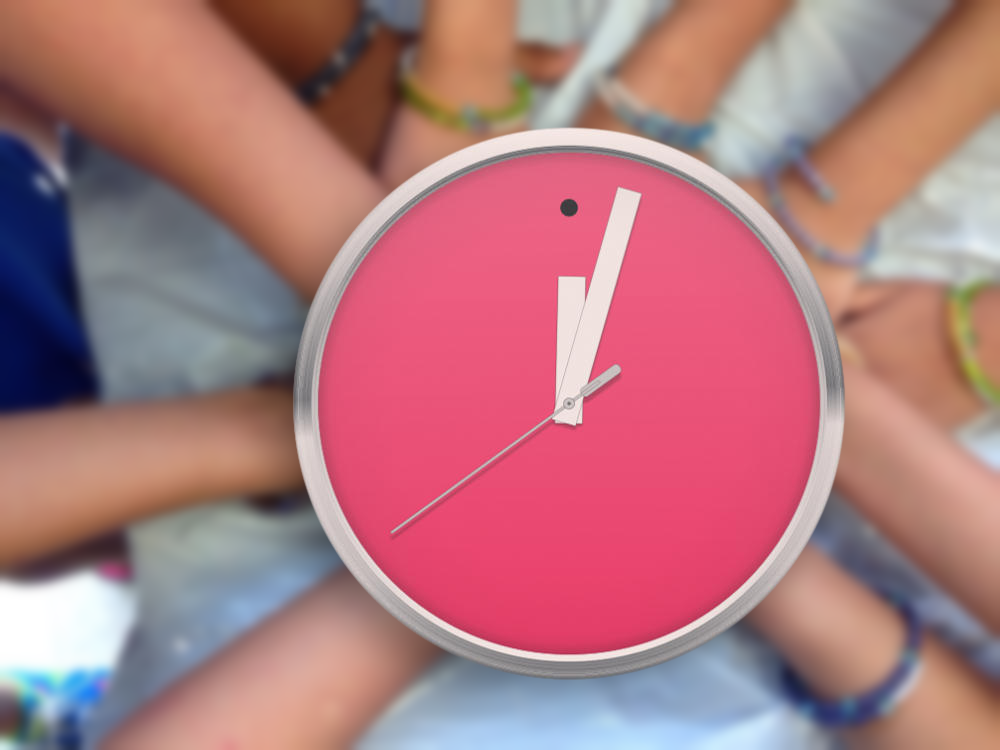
{"hour": 12, "minute": 2, "second": 39}
